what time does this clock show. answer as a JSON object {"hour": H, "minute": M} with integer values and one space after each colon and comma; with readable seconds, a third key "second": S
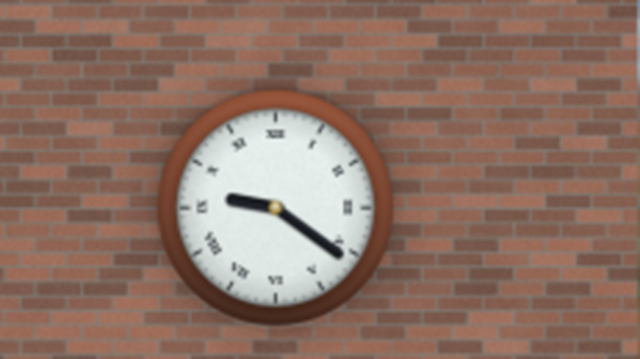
{"hour": 9, "minute": 21}
